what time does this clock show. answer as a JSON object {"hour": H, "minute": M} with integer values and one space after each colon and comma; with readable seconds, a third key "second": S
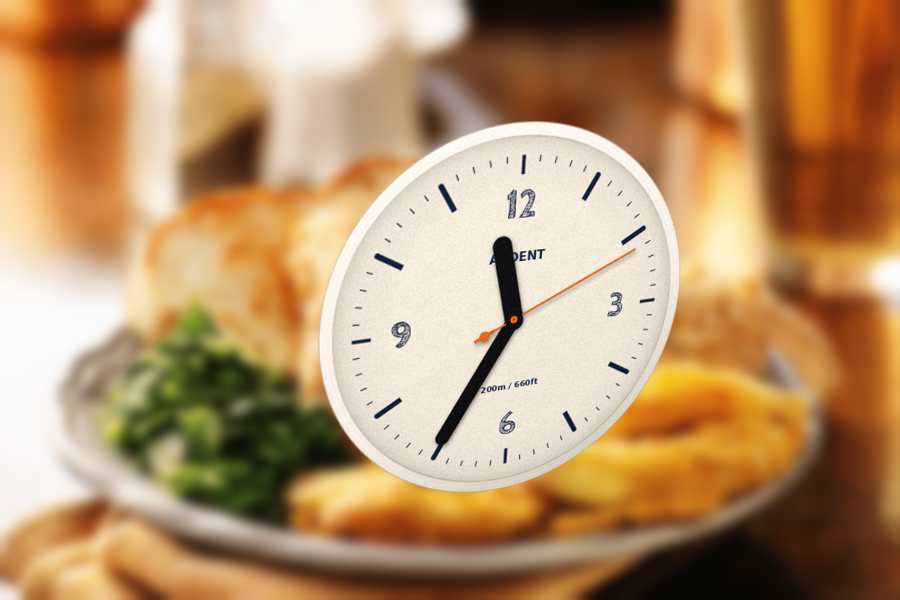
{"hour": 11, "minute": 35, "second": 11}
